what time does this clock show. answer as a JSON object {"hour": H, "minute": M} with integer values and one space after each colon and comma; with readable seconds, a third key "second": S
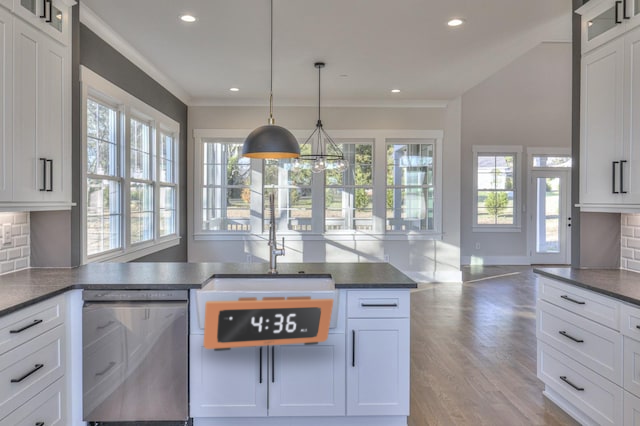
{"hour": 4, "minute": 36}
